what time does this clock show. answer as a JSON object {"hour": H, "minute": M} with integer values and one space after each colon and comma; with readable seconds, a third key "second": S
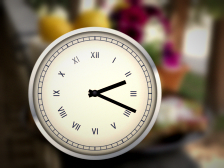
{"hour": 2, "minute": 19}
